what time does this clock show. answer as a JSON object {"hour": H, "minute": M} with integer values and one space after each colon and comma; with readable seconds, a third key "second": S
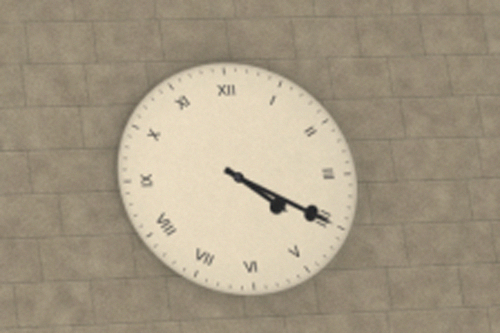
{"hour": 4, "minute": 20}
